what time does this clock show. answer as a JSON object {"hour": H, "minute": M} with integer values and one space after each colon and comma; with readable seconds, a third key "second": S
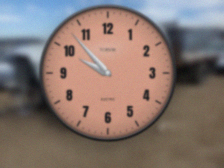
{"hour": 9, "minute": 53}
